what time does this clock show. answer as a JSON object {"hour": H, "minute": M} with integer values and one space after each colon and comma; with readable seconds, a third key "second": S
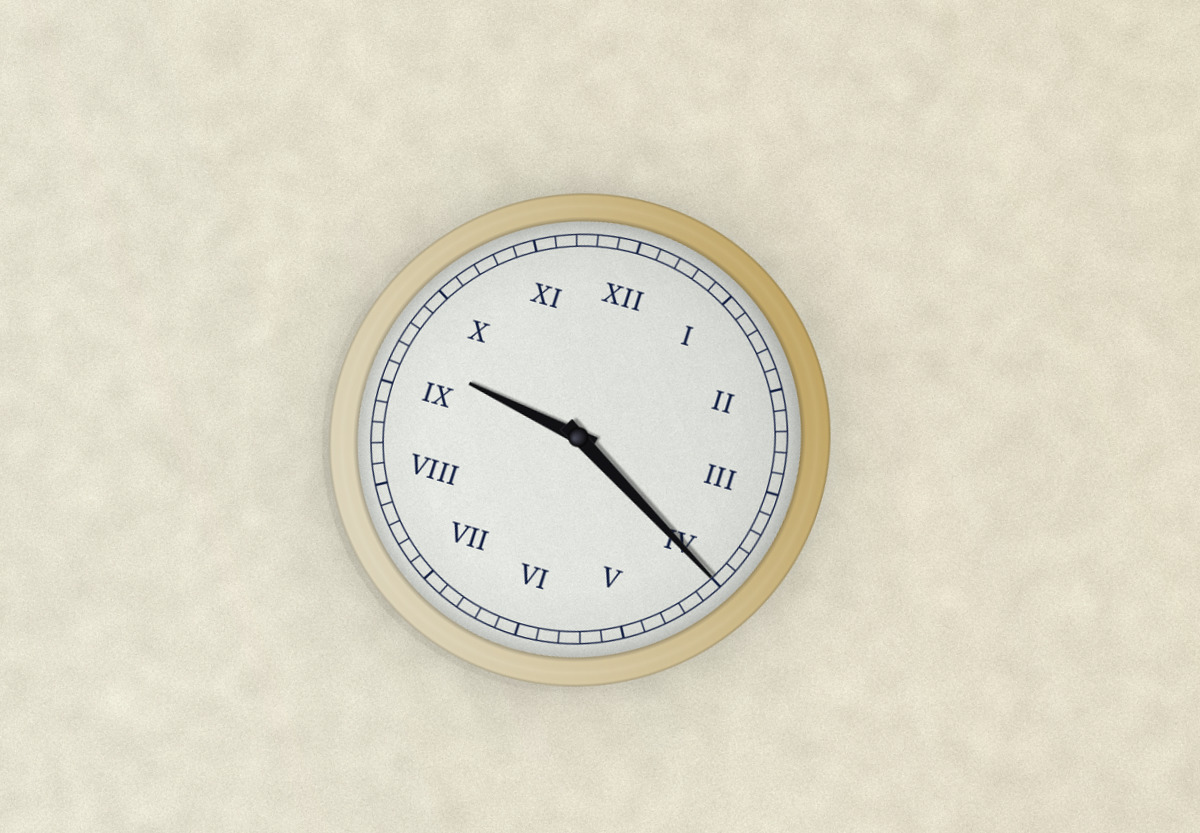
{"hour": 9, "minute": 20}
